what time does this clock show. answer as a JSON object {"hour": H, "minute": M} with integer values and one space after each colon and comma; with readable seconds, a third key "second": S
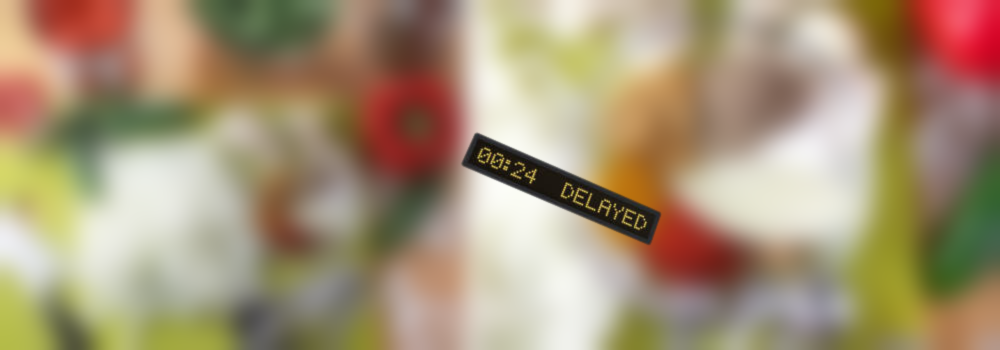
{"hour": 0, "minute": 24}
